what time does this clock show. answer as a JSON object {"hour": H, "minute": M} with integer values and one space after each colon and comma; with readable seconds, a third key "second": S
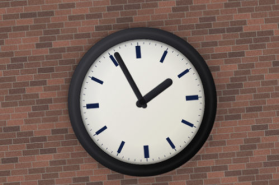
{"hour": 1, "minute": 56}
